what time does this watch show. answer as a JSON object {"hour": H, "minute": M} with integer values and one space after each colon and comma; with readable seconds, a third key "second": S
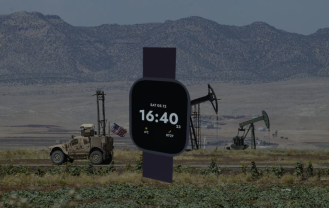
{"hour": 16, "minute": 40}
